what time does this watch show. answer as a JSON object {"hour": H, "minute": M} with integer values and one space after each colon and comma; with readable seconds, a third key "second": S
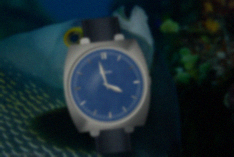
{"hour": 3, "minute": 58}
